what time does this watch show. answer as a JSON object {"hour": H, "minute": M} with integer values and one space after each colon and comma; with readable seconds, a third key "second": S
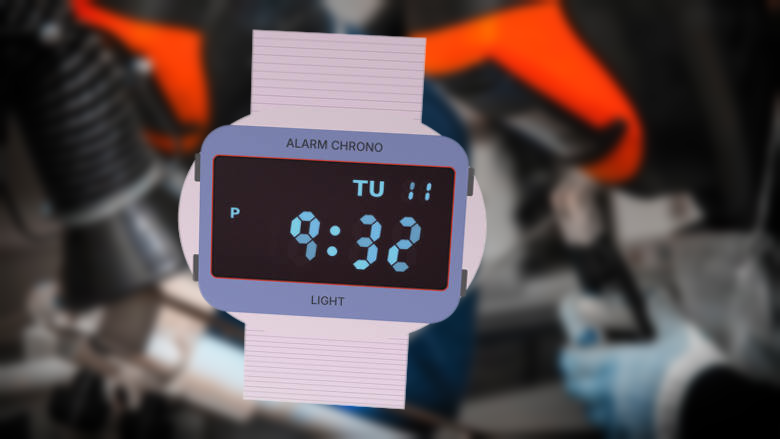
{"hour": 9, "minute": 32}
